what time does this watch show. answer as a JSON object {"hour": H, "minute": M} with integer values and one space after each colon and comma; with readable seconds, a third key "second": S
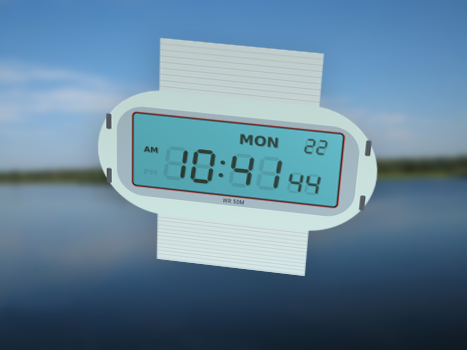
{"hour": 10, "minute": 41, "second": 44}
